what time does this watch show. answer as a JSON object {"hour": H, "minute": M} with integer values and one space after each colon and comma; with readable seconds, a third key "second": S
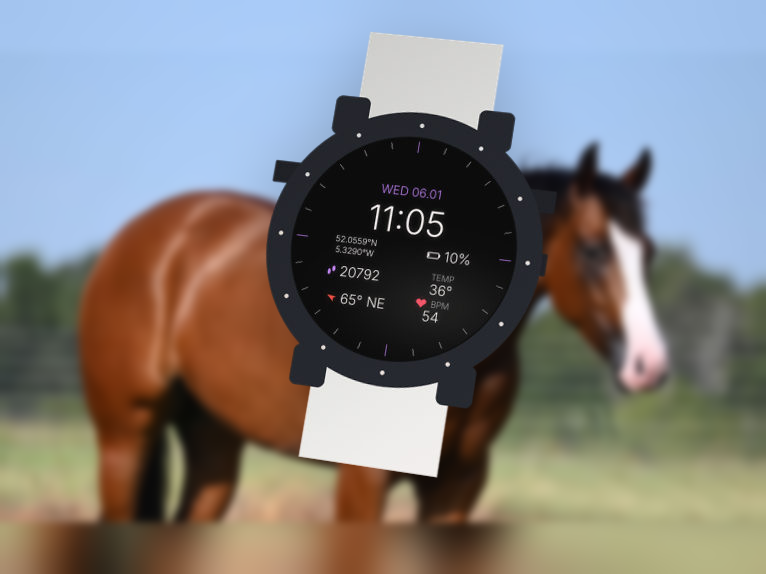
{"hour": 11, "minute": 5}
